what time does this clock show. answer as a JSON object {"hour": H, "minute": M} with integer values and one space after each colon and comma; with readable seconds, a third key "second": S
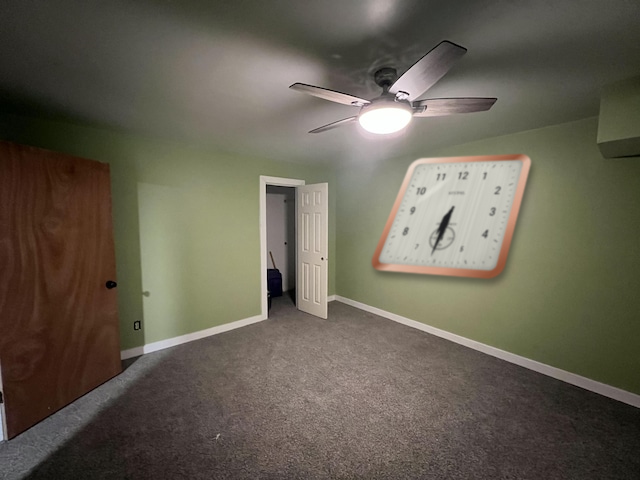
{"hour": 6, "minute": 31}
